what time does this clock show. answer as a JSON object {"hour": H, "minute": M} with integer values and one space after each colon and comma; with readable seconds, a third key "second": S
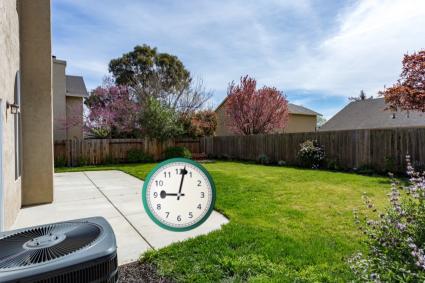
{"hour": 9, "minute": 2}
